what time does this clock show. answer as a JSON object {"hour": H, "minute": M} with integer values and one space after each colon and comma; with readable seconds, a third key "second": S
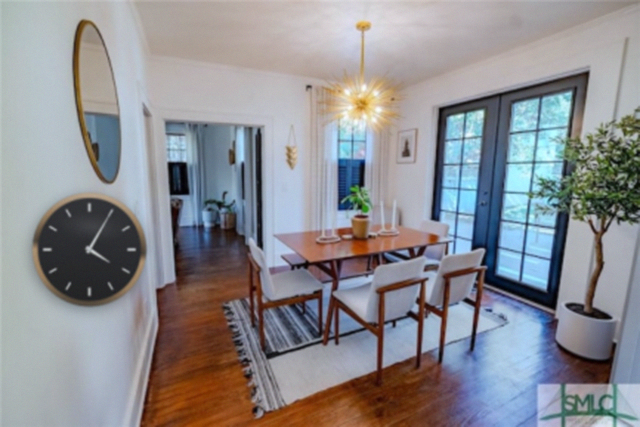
{"hour": 4, "minute": 5}
